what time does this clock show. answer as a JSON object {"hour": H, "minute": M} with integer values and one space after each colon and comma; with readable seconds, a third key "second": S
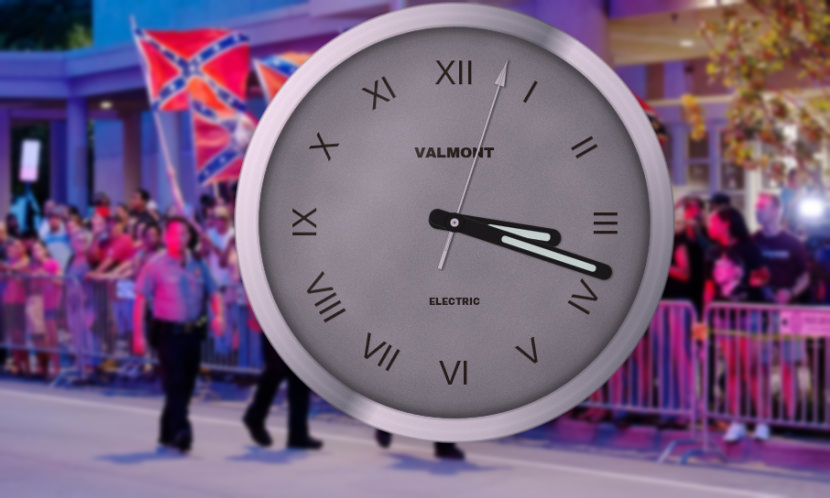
{"hour": 3, "minute": 18, "second": 3}
